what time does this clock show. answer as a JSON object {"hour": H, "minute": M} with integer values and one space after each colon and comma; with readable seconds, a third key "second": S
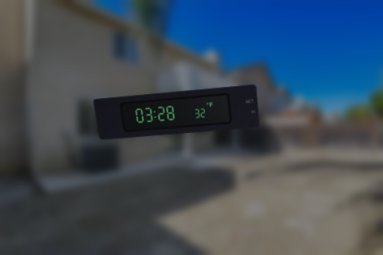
{"hour": 3, "minute": 28}
